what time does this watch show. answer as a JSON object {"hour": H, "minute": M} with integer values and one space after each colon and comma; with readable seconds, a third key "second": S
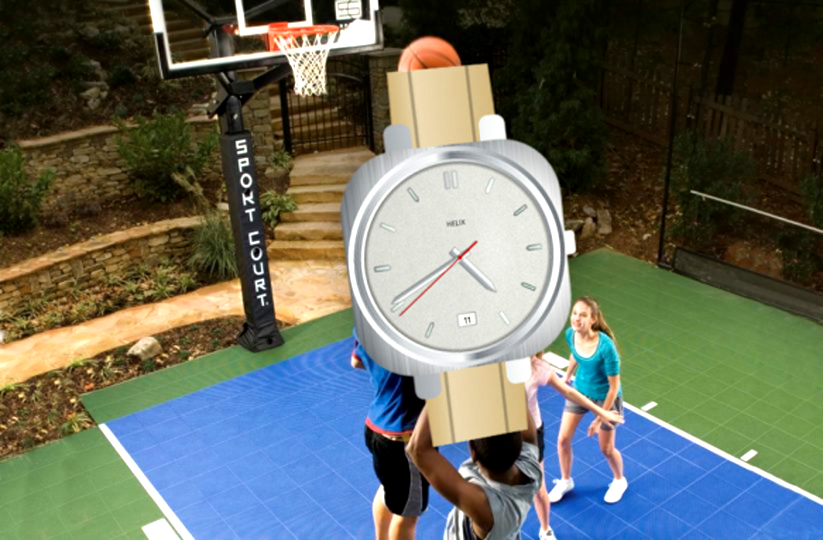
{"hour": 4, "minute": 40, "second": 39}
